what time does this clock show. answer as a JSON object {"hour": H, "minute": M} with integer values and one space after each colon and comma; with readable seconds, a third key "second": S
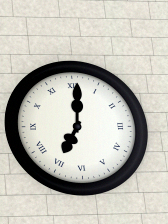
{"hour": 7, "minute": 1}
